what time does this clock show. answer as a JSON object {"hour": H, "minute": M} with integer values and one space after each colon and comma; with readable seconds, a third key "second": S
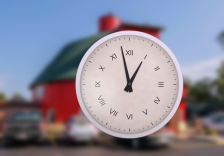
{"hour": 12, "minute": 58}
